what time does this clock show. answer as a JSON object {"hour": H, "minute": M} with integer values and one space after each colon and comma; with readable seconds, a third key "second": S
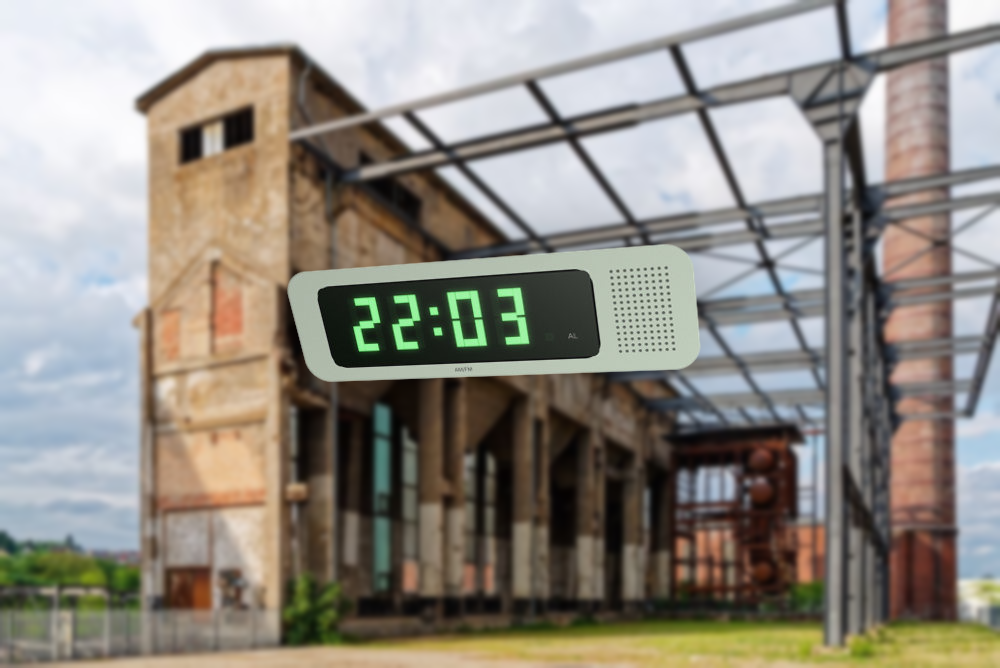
{"hour": 22, "minute": 3}
